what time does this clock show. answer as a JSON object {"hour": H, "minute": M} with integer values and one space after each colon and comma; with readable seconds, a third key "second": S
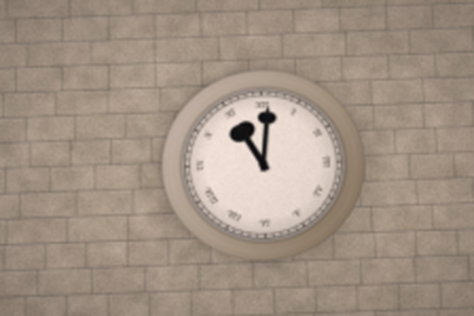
{"hour": 11, "minute": 1}
